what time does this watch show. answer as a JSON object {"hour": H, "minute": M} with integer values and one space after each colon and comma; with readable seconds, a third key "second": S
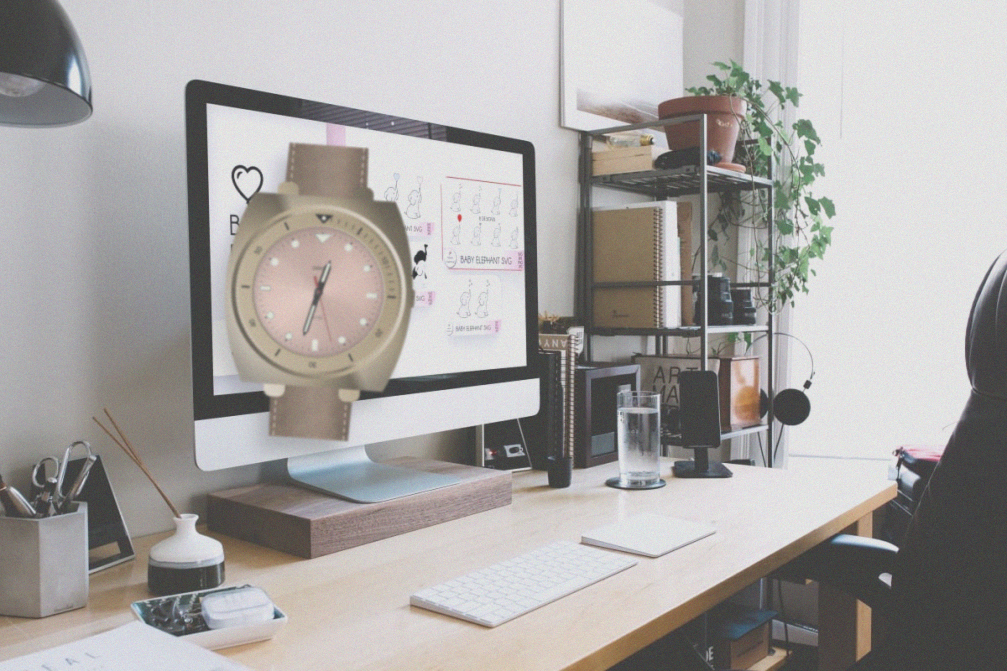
{"hour": 12, "minute": 32, "second": 27}
